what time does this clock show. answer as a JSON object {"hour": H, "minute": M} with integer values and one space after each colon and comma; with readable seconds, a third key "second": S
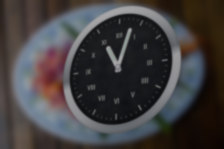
{"hour": 11, "minute": 3}
